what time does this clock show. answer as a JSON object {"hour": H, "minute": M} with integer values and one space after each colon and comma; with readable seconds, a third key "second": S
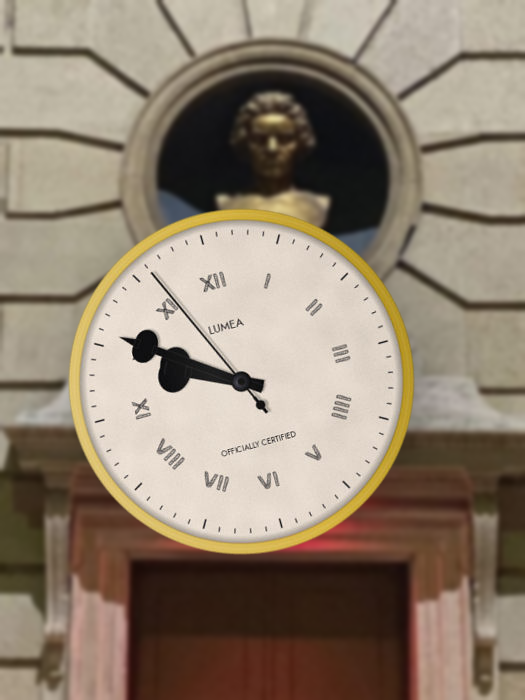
{"hour": 9, "minute": 50, "second": 56}
